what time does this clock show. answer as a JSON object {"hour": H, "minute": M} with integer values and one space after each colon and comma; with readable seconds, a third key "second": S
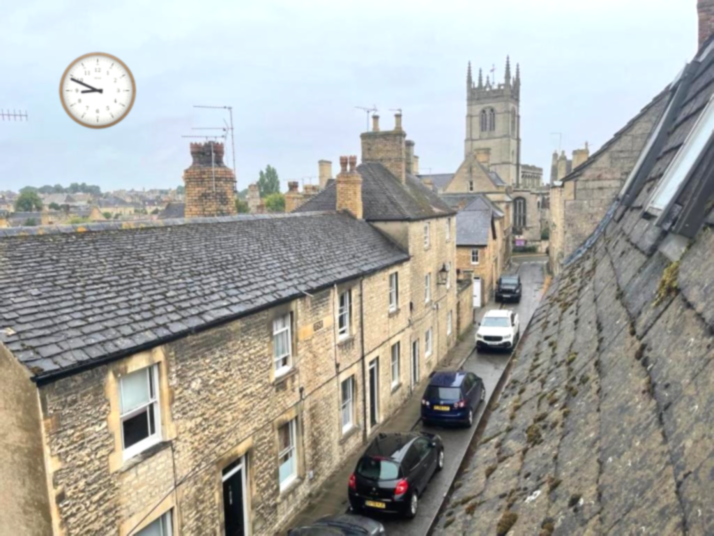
{"hour": 8, "minute": 49}
